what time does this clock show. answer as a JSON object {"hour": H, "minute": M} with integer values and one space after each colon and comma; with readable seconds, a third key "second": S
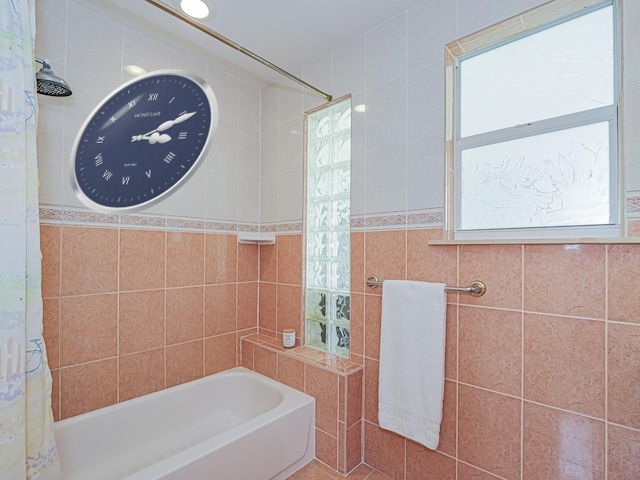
{"hour": 3, "minute": 11}
